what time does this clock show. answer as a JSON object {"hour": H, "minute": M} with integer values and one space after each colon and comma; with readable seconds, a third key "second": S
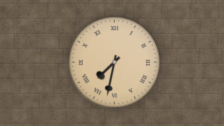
{"hour": 7, "minute": 32}
